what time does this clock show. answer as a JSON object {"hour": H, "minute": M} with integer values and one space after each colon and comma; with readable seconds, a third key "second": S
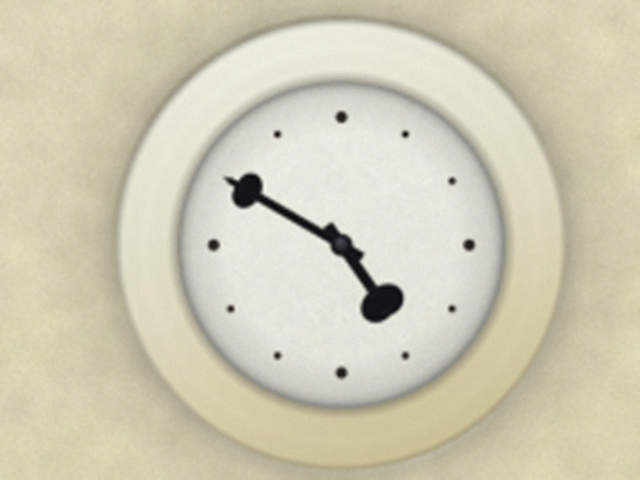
{"hour": 4, "minute": 50}
